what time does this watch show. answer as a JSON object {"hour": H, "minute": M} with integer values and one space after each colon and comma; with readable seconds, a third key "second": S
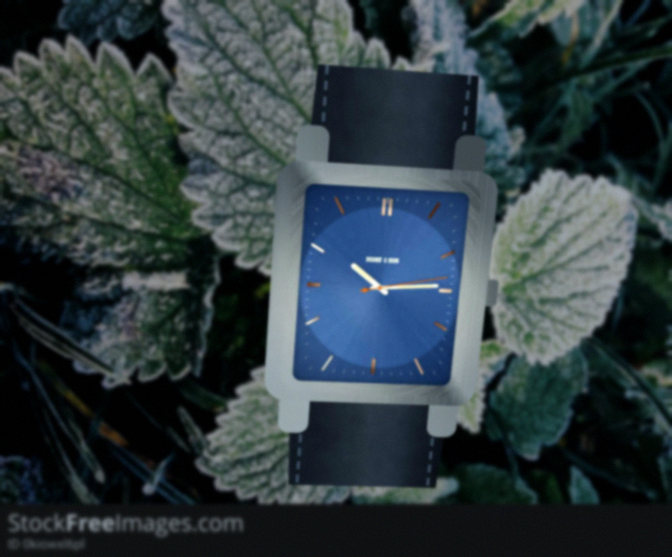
{"hour": 10, "minute": 14, "second": 13}
